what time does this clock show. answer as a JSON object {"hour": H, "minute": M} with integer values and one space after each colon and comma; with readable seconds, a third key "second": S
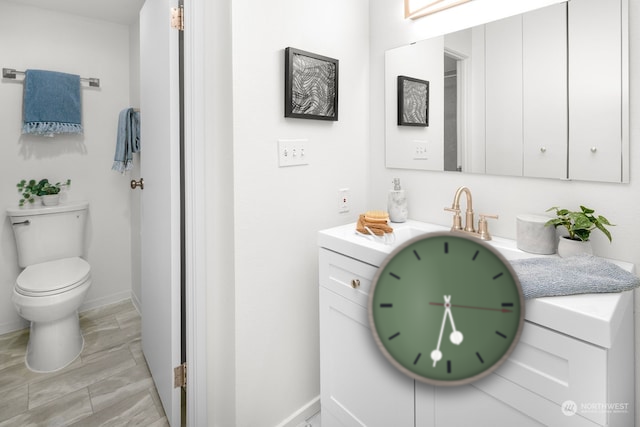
{"hour": 5, "minute": 32, "second": 16}
